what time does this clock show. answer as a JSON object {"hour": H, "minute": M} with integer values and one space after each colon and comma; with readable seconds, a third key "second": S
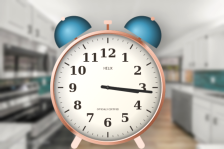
{"hour": 3, "minute": 16}
